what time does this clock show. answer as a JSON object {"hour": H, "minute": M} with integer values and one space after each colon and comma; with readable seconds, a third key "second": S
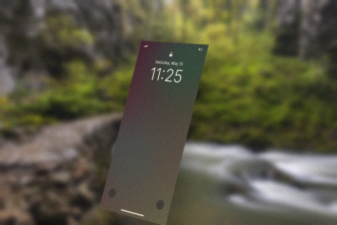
{"hour": 11, "minute": 25}
